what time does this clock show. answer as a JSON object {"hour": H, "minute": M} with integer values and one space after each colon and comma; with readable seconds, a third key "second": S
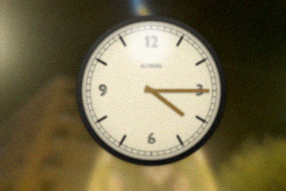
{"hour": 4, "minute": 15}
